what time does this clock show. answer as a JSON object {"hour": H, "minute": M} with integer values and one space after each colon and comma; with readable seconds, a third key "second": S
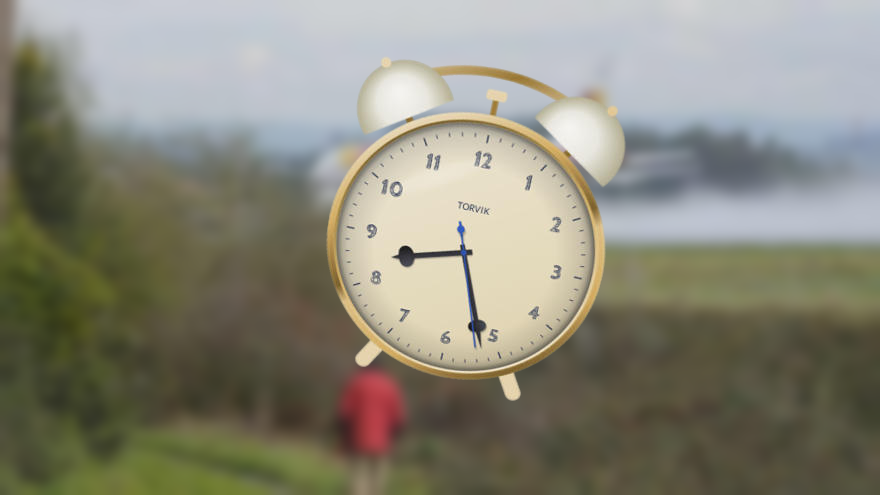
{"hour": 8, "minute": 26, "second": 27}
